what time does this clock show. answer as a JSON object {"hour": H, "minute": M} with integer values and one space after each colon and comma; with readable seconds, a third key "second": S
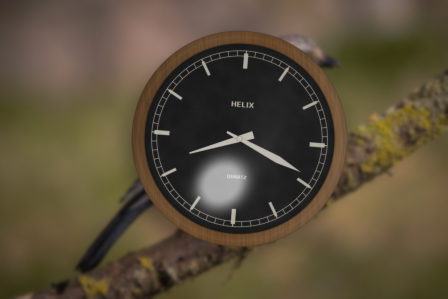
{"hour": 8, "minute": 19}
